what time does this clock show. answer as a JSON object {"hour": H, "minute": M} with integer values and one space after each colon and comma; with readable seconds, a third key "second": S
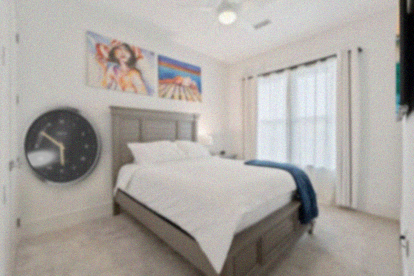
{"hour": 5, "minute": 51}
